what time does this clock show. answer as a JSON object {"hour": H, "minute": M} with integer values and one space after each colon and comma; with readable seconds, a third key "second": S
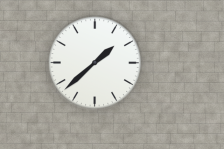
{"hour": 1, "minute": 38}
